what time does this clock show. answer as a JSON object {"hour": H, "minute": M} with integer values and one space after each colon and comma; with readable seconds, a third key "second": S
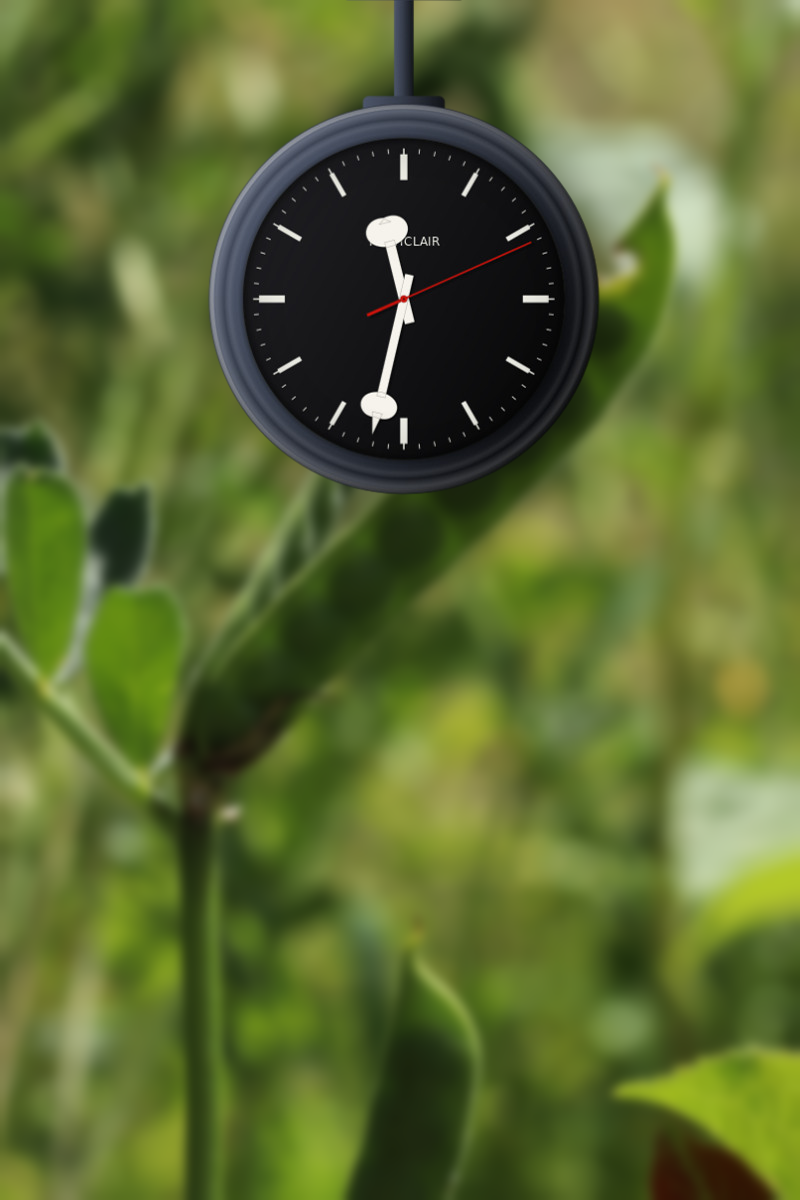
{"hour": 11, "minute": 32, "second": 11}
